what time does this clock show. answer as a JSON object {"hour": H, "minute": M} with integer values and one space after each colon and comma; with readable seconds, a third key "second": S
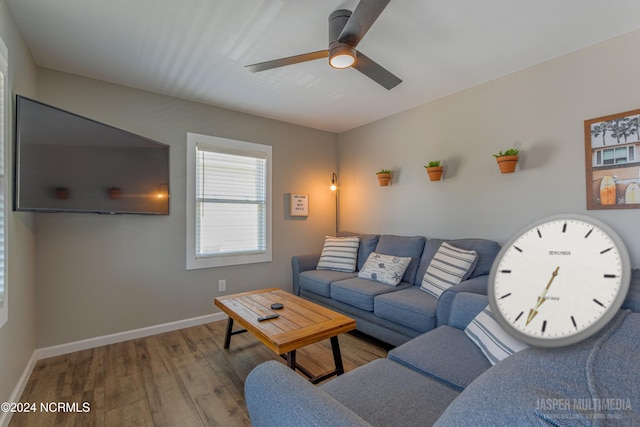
{"hour": 6, "minute": 33}
